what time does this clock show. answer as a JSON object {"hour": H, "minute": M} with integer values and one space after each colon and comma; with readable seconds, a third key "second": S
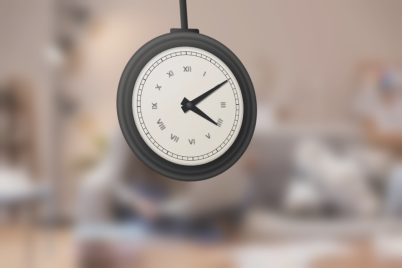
{"hour": 4, "minute": 10}
